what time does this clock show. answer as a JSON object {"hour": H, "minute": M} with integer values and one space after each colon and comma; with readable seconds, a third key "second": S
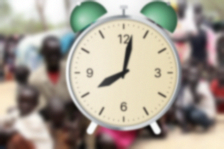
{"hour": 8, "minute": 2}
